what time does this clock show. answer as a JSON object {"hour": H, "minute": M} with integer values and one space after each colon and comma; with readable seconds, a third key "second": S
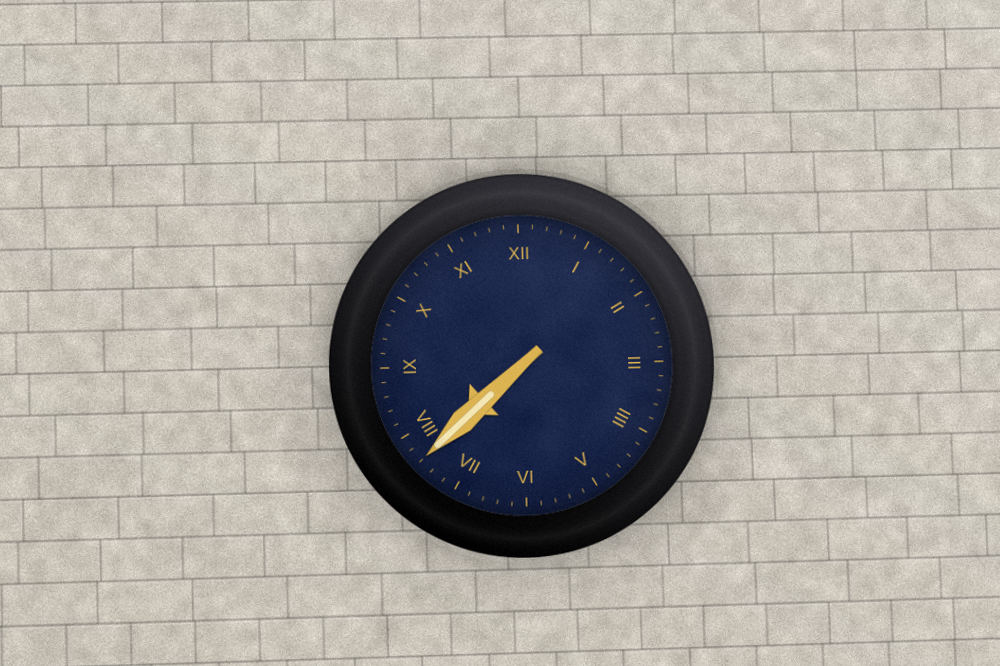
{"hour": 7, "minute": 38}
